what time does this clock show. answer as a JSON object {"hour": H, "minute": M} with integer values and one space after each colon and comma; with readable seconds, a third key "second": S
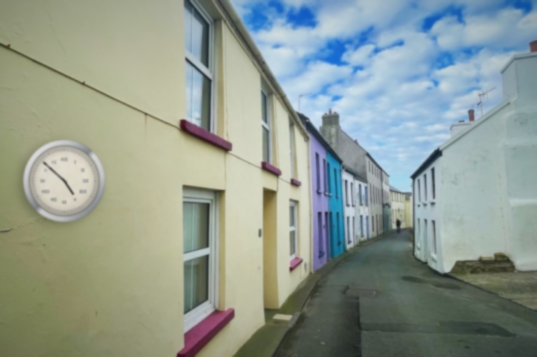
{"hour": 4, "minute": 52}
